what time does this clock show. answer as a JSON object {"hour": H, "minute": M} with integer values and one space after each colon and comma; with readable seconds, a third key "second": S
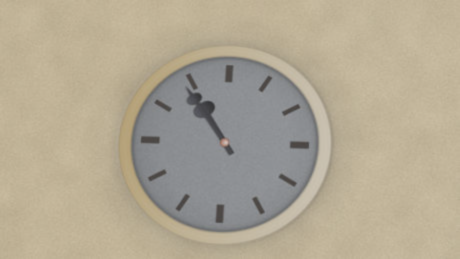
{"hour": 10, "minute": 54}
